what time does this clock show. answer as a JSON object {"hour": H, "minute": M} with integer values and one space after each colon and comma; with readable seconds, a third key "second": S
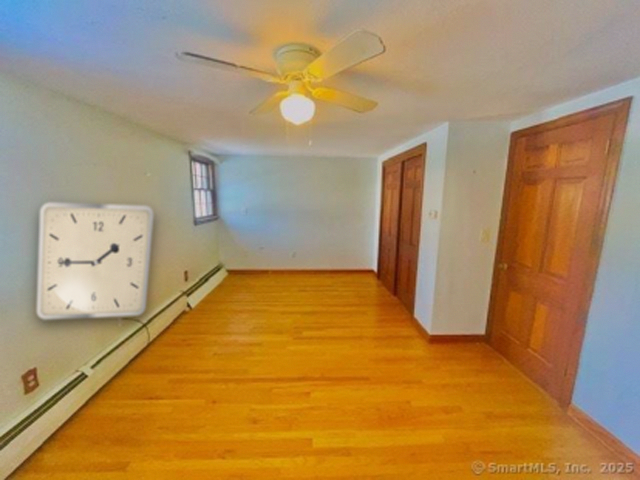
{"hour": 1, "minute": 45}
